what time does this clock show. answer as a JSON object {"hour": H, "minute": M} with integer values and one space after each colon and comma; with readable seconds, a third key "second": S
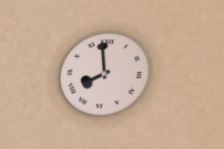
{"hour": 7, "minute": 58}
